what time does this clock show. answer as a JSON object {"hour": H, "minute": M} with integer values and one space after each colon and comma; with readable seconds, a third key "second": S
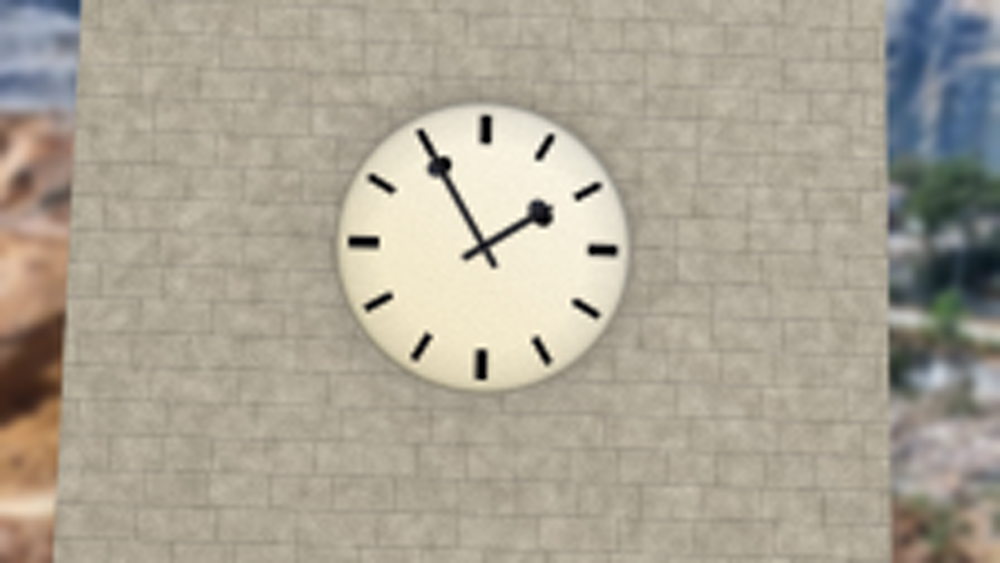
{"hour": 1, "minute": 55}
